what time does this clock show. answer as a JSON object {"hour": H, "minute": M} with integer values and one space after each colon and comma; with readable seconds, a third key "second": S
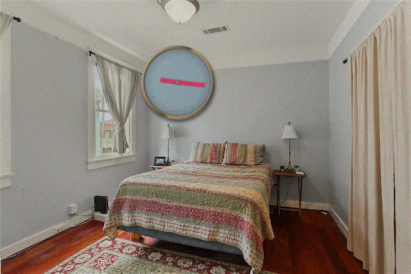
{"hour": 9, "minute": 16}
